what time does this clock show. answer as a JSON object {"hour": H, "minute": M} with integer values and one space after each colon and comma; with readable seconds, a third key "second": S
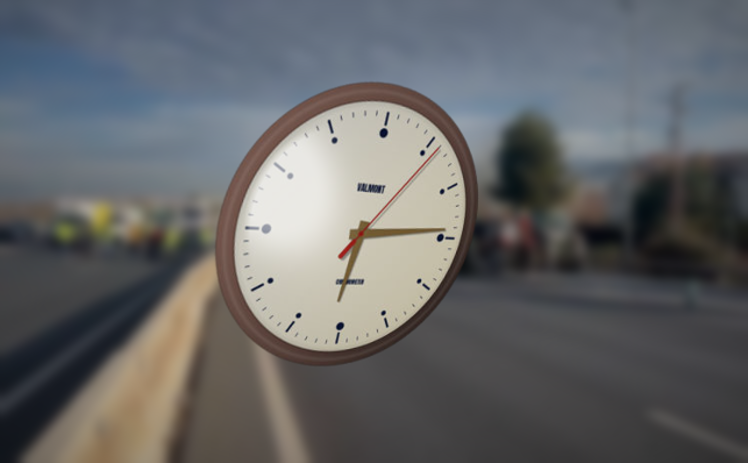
{"hour": 6, "minute": 14, "second": 6}
